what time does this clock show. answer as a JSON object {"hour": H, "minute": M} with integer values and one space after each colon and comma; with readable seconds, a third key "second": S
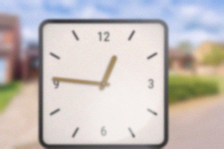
{"hour": 12, "minute": 46}
